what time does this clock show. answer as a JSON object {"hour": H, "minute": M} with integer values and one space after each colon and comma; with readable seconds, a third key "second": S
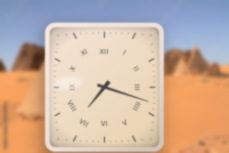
{"hour": 7, "minute": 18}
